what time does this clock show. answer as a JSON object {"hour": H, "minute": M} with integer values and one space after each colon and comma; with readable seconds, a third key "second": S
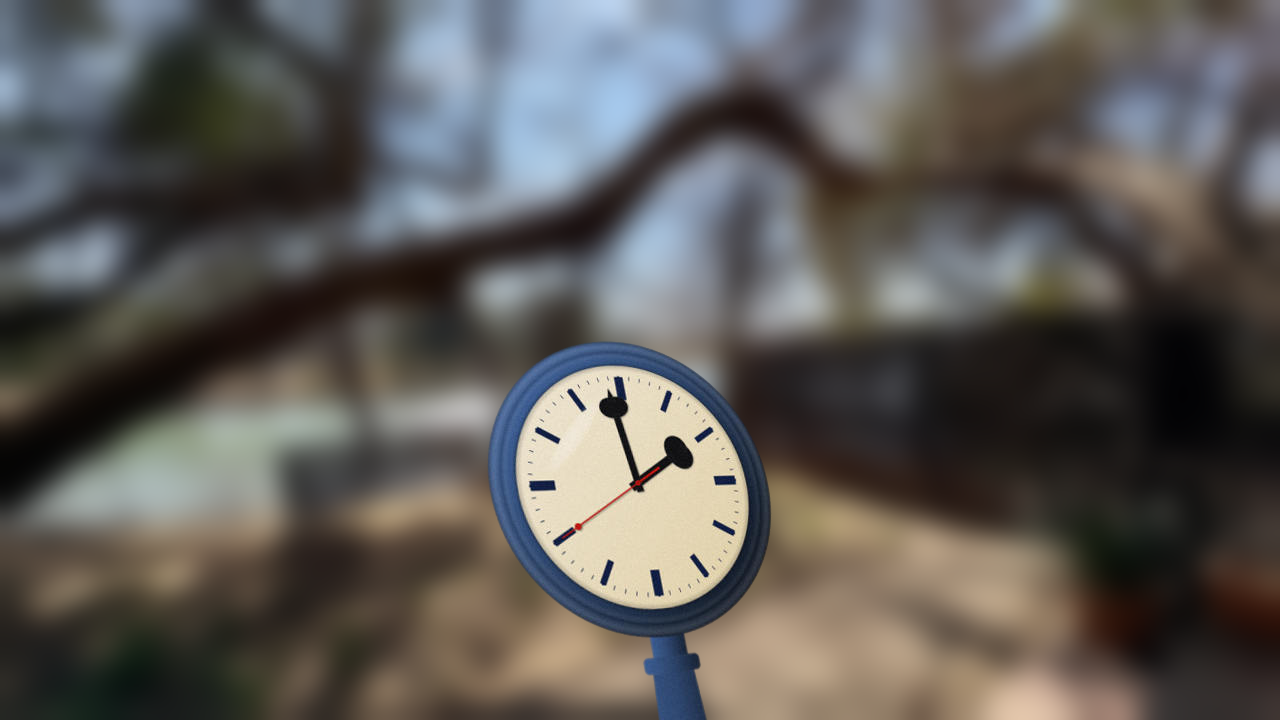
{"hour": 1, "minute": 58, "second": 40}
